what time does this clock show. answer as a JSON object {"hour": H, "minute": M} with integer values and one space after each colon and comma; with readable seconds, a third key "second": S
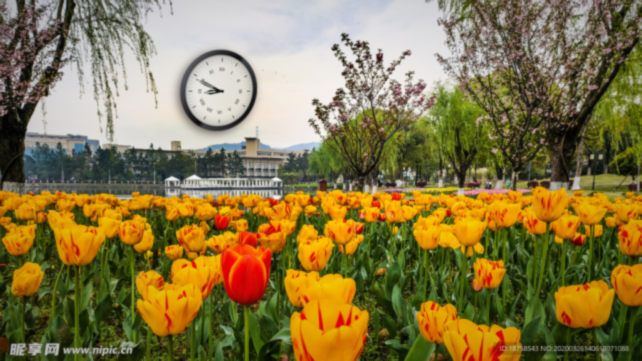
{"hour": 8, "minute": 49}
